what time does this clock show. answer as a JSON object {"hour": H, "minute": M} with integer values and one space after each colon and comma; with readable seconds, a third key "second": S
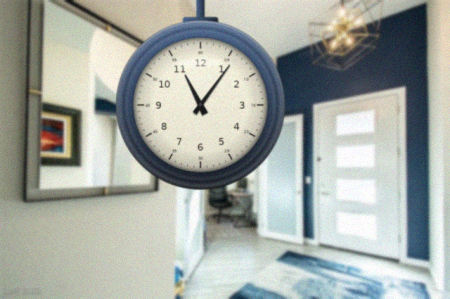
{"hour": 11, "minute": 6}
